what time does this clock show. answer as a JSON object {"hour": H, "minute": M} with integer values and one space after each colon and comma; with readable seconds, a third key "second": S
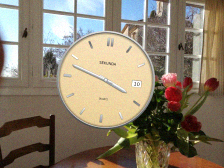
{"hour": 3, "minute": 48}
